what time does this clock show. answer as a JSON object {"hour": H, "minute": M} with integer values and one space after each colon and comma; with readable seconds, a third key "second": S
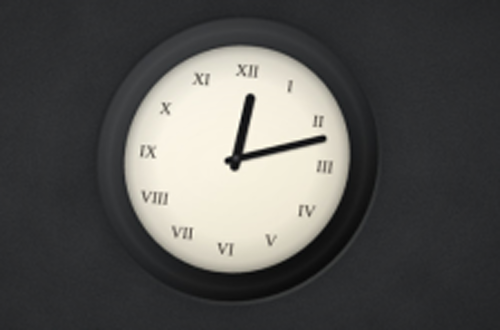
{"hour": 12, "minute": 12}
